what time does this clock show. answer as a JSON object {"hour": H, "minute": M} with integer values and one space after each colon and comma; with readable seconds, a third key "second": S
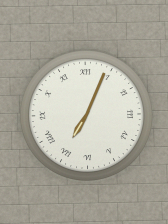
{"hour": 7, "minute": 4}
